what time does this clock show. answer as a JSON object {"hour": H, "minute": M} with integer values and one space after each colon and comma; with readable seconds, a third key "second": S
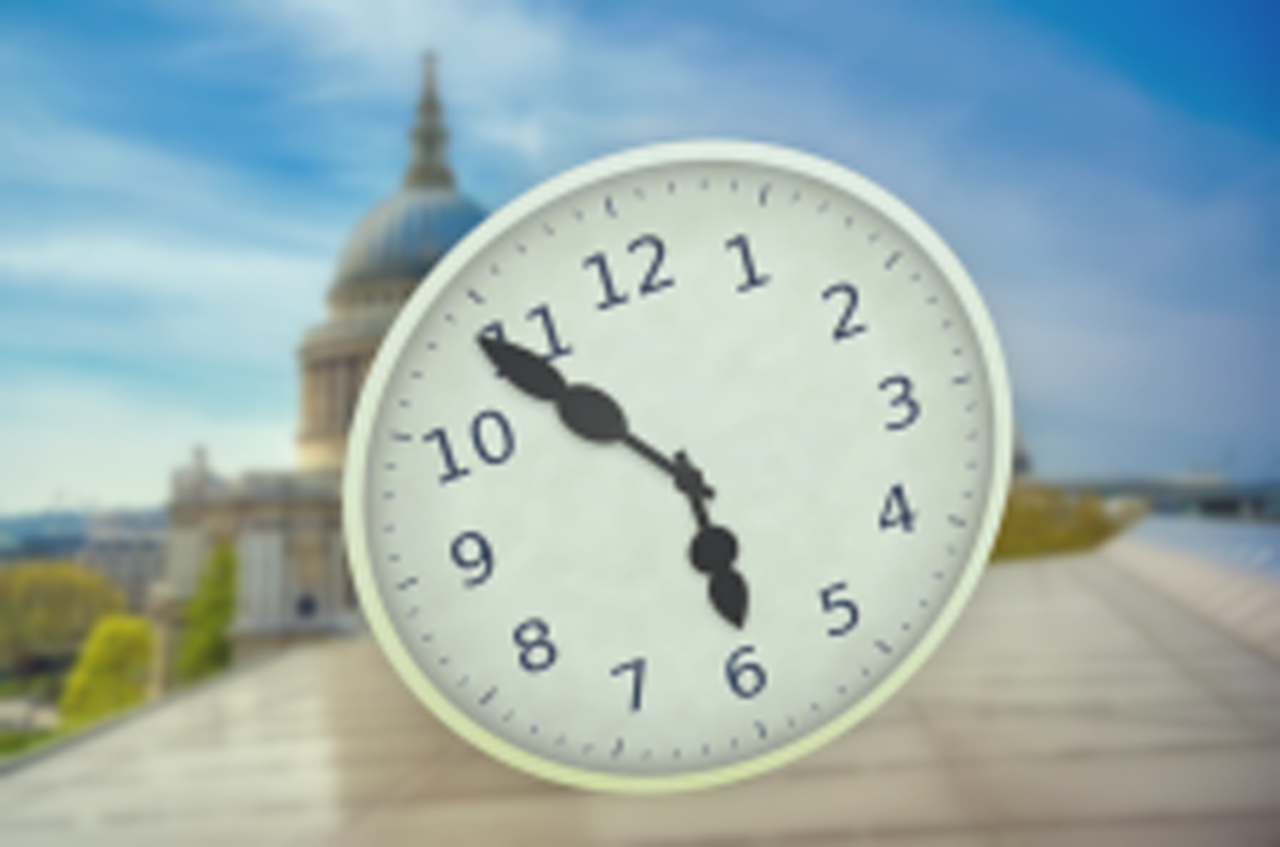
{"hour": 5, "minute": 54}
